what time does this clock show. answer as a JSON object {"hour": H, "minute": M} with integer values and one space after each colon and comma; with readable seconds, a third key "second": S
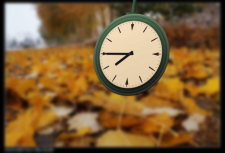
{"hour": 7, "minute": 45}
